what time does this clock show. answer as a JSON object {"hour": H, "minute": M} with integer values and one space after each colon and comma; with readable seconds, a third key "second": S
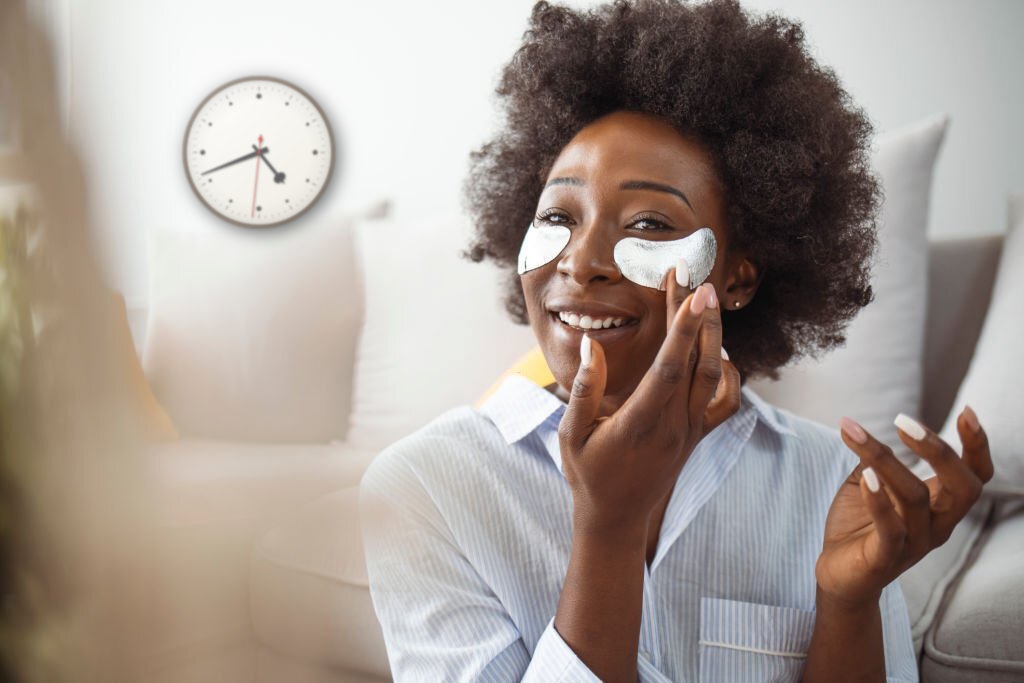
{"hour": 4, "minute": 41, "second": 31}
